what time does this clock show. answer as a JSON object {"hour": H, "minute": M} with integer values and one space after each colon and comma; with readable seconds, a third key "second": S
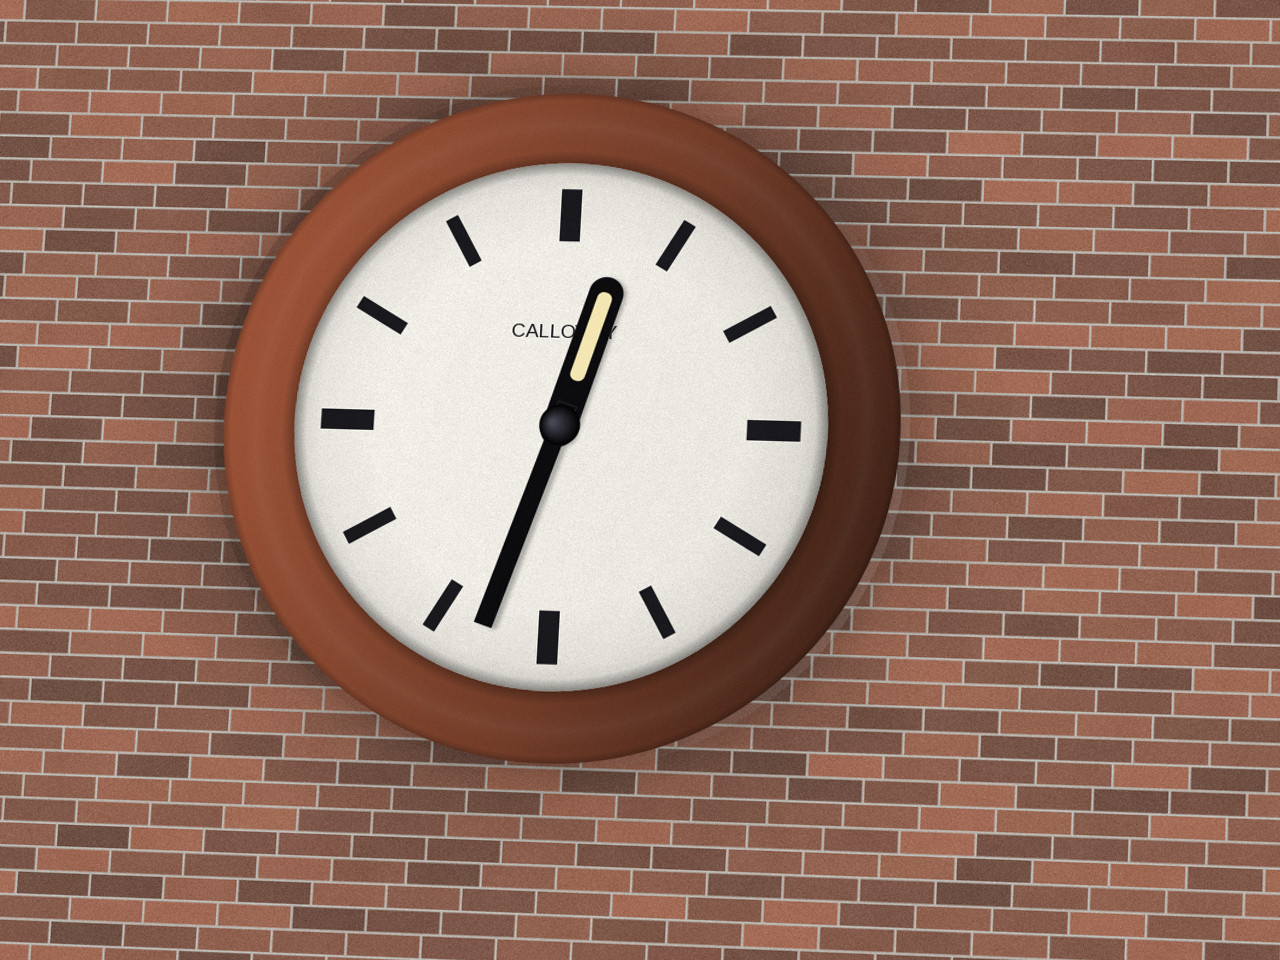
{"hour": 12, "minute": 33}
